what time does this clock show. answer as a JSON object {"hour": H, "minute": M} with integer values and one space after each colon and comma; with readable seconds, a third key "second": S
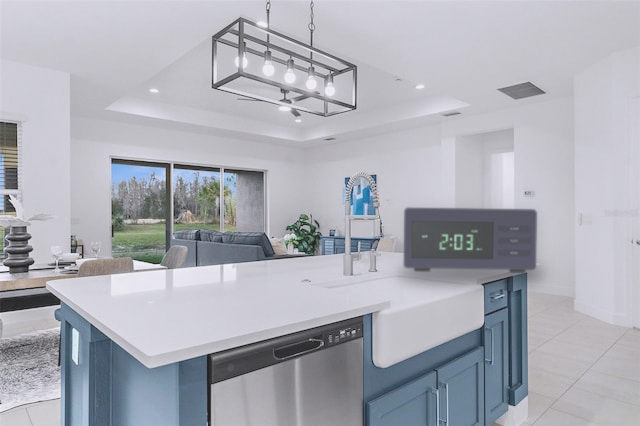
{"hour": 2, "minute": 3}
